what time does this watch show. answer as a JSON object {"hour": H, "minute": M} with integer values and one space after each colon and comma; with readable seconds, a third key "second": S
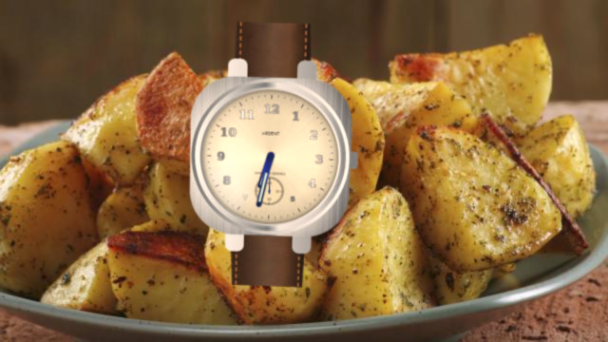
{"hour": 6, "minute": 32}
